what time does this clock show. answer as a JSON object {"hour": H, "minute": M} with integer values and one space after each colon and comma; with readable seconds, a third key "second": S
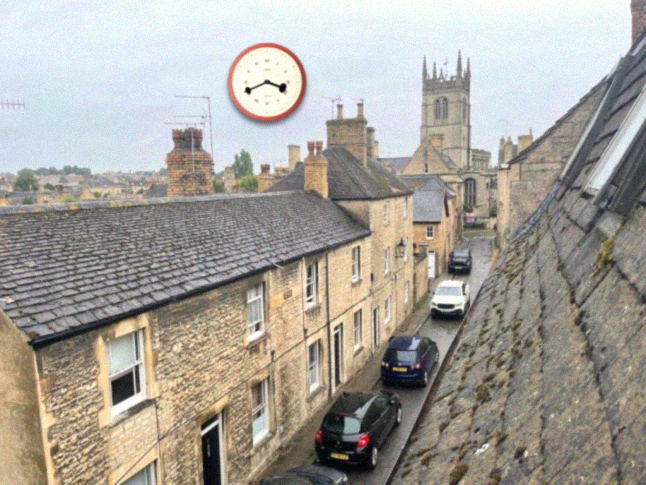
{"hour": 3, "minute": 41}
